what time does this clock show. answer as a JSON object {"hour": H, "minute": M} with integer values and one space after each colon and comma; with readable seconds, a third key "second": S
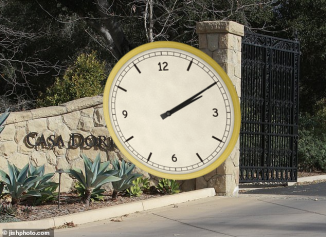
{"hour": 2, "minute": 10}
